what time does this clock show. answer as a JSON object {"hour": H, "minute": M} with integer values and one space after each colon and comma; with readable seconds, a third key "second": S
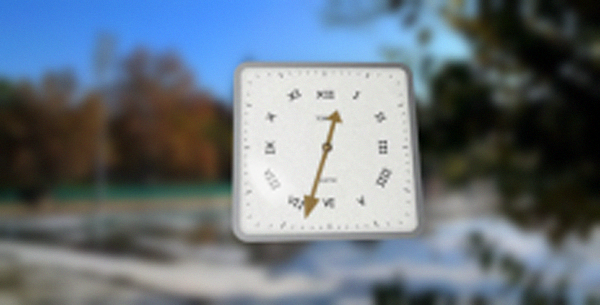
{"hour": 12, "minute": 33}
